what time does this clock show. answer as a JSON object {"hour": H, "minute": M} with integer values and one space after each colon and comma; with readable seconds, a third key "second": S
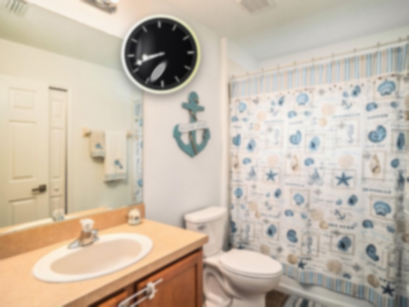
{"hour": 8, "minute": 42}
